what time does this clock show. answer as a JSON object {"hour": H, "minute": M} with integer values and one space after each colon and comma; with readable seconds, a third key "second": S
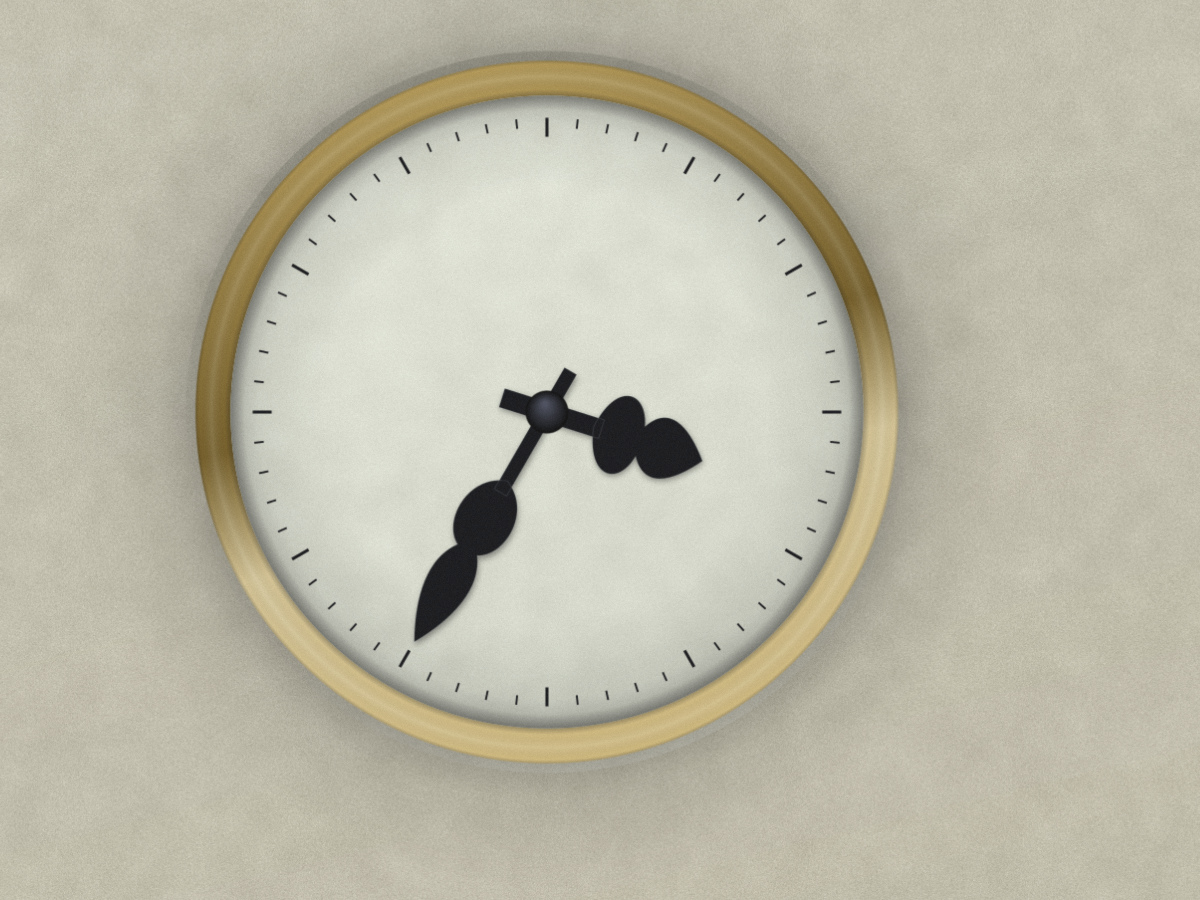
{"hour": 3, "minute": 35}
